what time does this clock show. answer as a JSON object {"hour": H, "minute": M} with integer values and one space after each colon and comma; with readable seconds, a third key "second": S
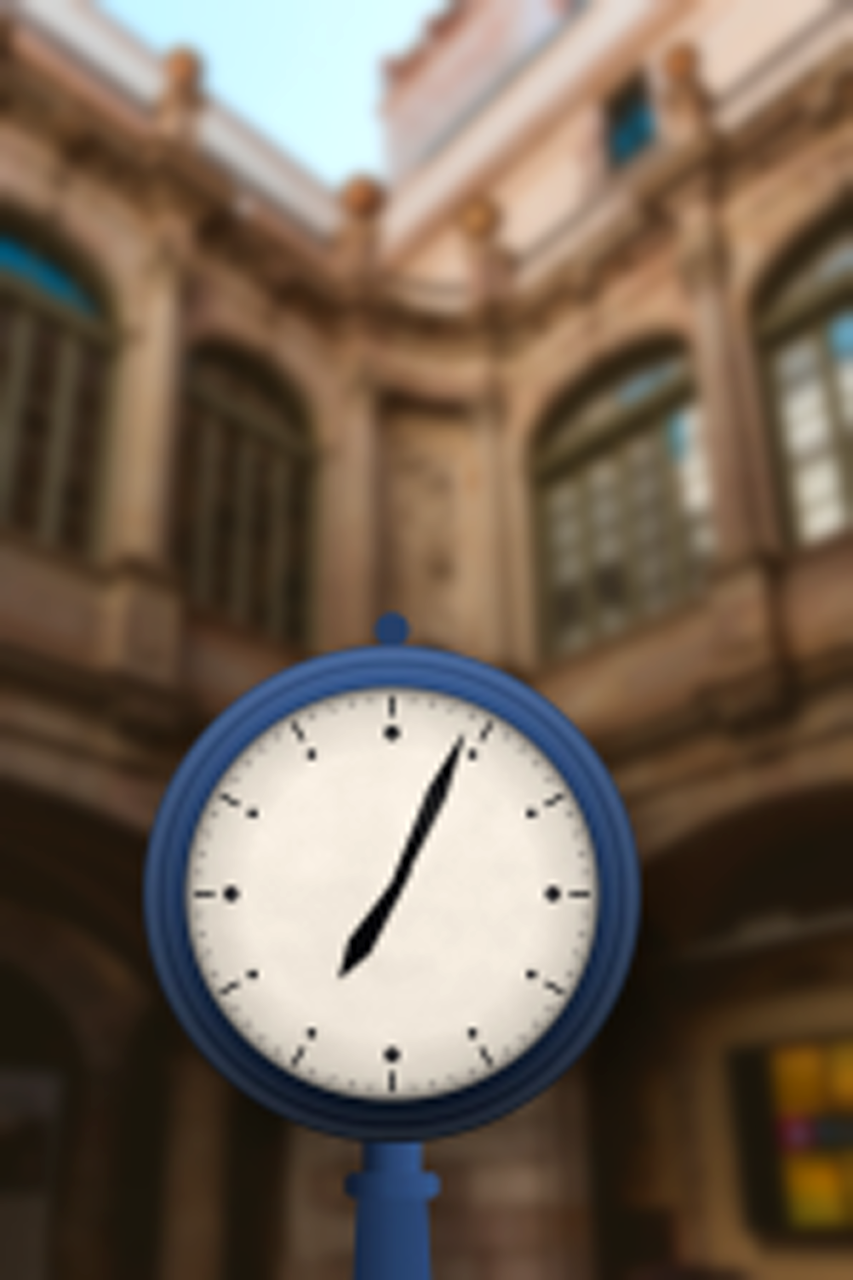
{"hour": 7, "minute": 4}
